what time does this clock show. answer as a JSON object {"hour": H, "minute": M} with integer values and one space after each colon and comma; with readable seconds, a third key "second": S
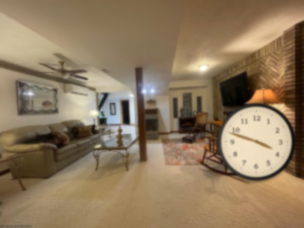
{"hour": 3, "minute": 48}
